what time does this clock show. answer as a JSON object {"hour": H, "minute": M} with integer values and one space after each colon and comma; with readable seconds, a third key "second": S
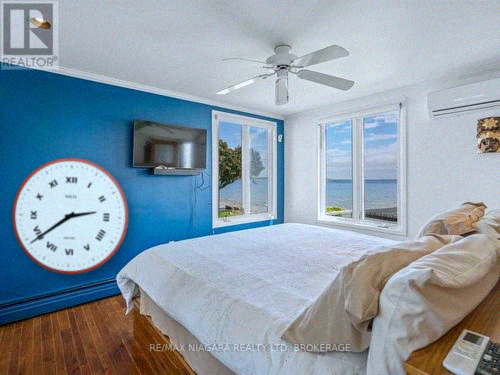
{"hour": 2, "minute": 39}
